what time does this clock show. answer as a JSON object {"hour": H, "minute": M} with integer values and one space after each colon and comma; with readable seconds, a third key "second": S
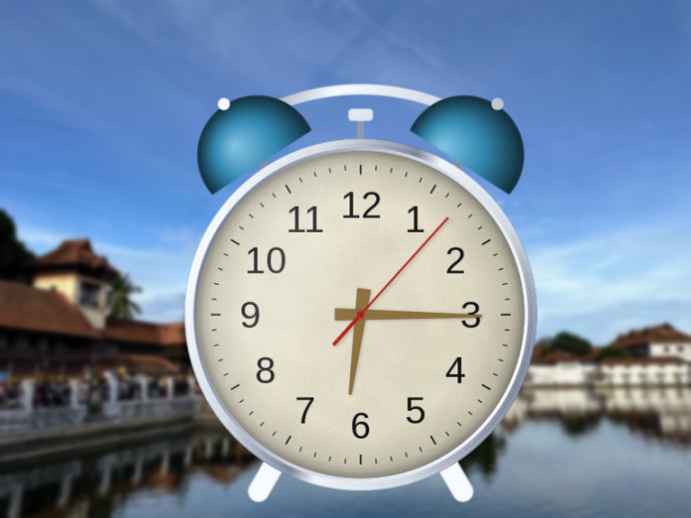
{"hour": 6, "minute": 15, "second": 7}
